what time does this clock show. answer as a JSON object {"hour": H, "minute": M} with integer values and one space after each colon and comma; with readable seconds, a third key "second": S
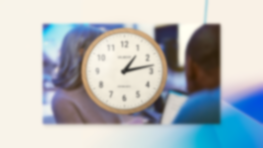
{"hour": 1, "minute": 13}
